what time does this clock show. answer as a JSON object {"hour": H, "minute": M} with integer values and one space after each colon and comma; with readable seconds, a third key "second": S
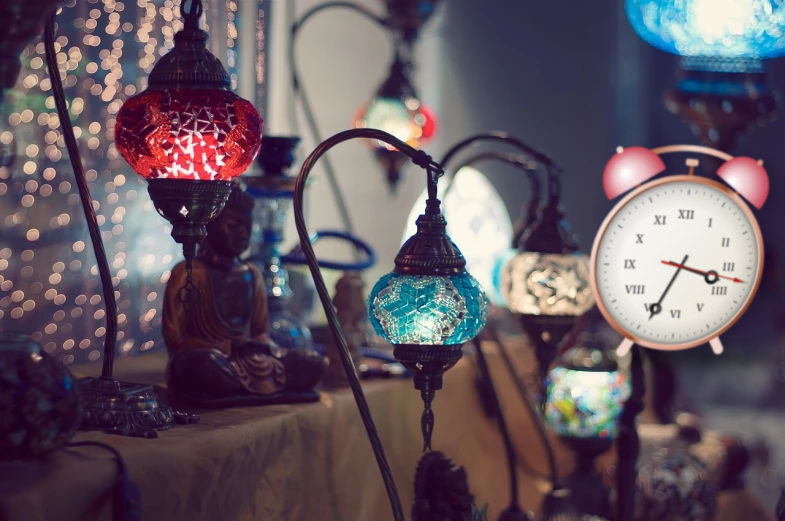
{"hour": 3, "minute": 34, "second": 17}
